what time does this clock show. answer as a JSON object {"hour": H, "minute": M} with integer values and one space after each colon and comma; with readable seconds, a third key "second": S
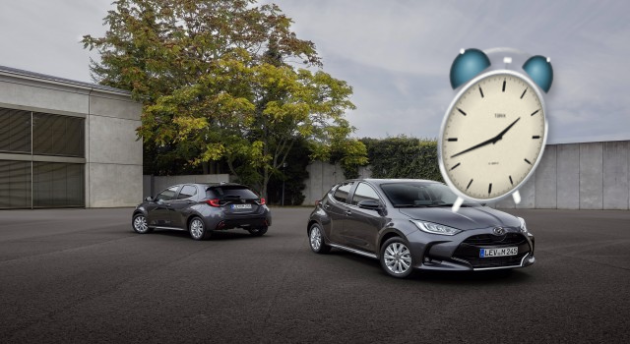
{"hour": 1, "minute": 42}
